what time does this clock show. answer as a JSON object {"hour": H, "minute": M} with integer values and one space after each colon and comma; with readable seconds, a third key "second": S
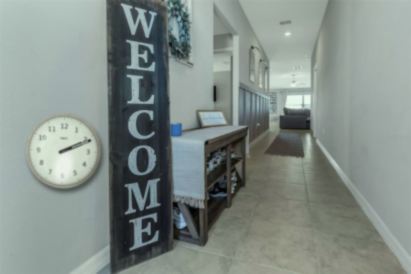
{"hour": 2, "minute": 11}
